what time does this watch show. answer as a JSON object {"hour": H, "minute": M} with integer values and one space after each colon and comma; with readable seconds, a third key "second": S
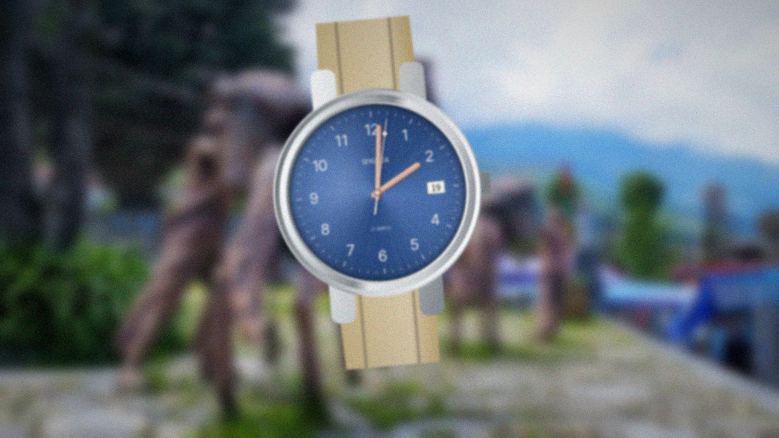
{"hour": 2, "minute": 1, "second": 2}
